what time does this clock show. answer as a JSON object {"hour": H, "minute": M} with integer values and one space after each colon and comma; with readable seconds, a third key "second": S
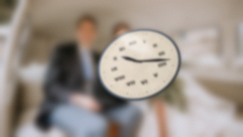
{"hour": 10, "minute": 18}
